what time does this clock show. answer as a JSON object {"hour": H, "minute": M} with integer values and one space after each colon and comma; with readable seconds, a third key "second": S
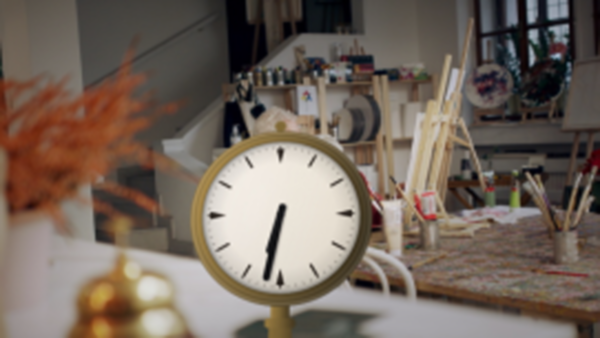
{"hour": 6, "minute": 32}
